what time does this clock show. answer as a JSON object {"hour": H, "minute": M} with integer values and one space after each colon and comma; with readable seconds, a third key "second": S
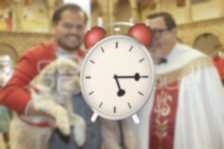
{"hour": 5, "minute": 15}
